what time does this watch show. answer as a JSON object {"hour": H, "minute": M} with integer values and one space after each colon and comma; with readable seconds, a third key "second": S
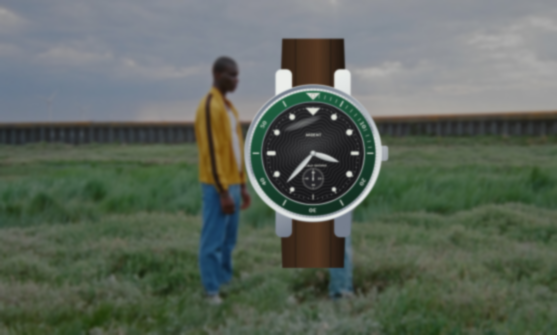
{"hour": 3, "minute": 37}
